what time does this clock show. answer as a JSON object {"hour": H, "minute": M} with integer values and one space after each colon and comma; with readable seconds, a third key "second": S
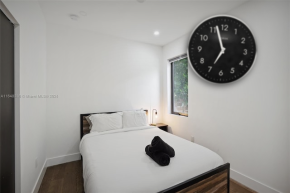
{"hour": 6, "minute": 57}
